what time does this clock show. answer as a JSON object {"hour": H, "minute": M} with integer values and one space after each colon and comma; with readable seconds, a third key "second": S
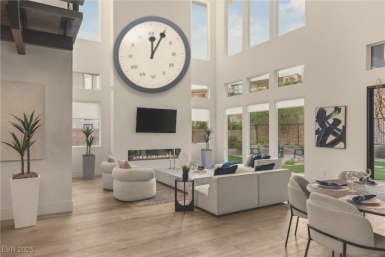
{"hour": 12, "minute": 5}
